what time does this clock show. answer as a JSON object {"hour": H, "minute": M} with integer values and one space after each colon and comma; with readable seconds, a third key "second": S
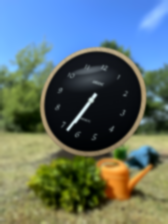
{"hour": 6, "minute": 33}
